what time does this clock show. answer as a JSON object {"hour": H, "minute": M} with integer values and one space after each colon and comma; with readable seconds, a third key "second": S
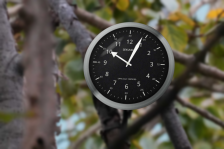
{"hour": 10, "minute": 4}
